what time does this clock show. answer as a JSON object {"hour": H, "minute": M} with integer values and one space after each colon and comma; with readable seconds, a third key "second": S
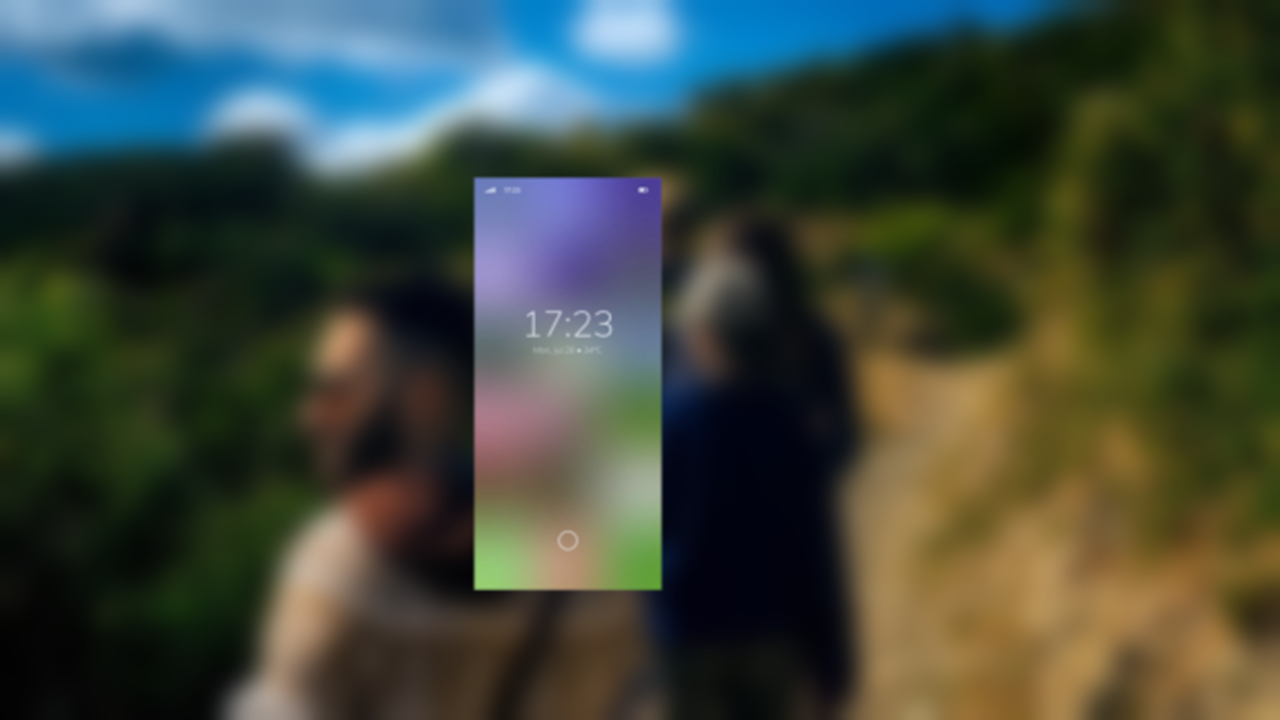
{"hour": 17, "minute": 23}
